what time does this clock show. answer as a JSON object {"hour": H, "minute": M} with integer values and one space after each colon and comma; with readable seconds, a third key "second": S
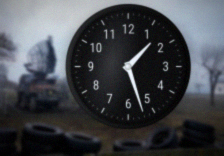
{"hour": 1, "minute": 27}
